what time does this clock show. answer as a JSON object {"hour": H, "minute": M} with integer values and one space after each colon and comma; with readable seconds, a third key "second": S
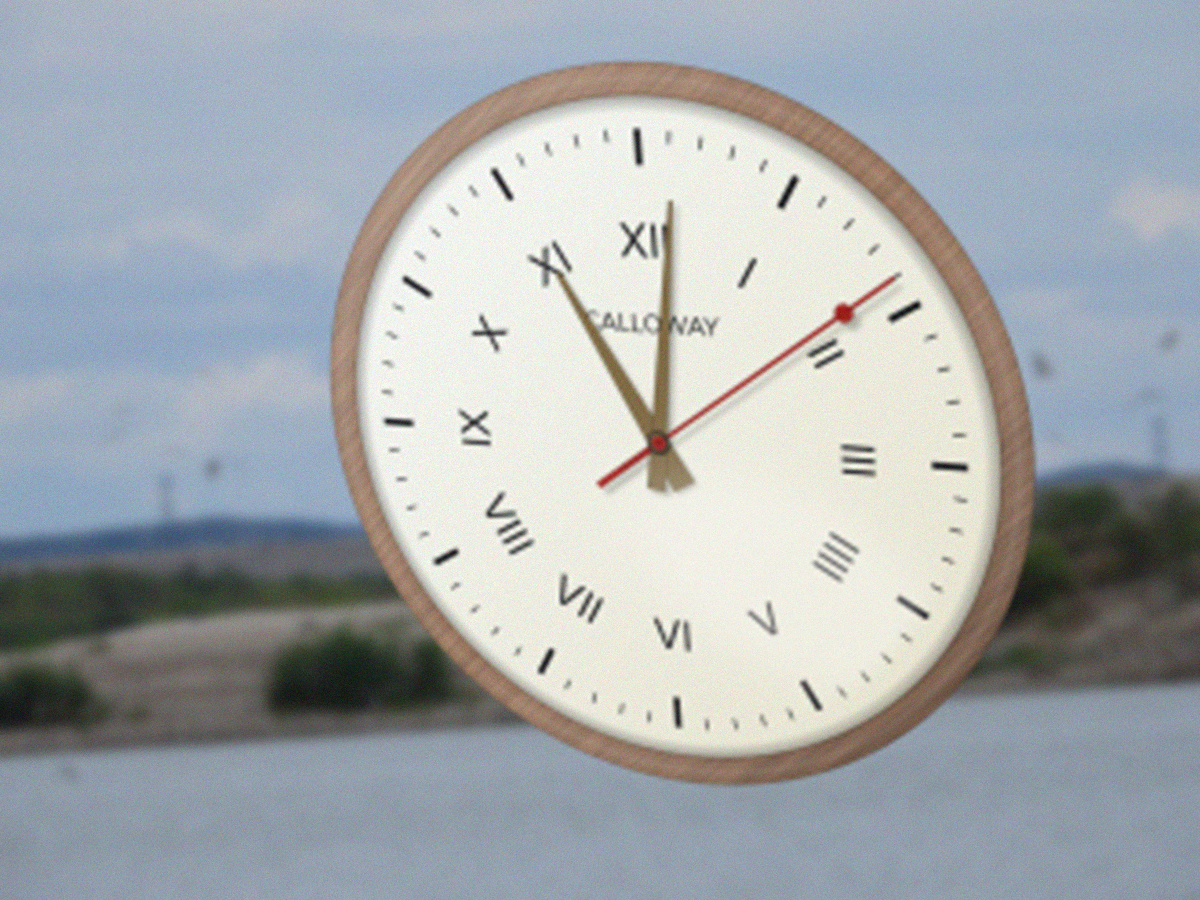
{"hour": 11, "minute": 1, "second": 9}
